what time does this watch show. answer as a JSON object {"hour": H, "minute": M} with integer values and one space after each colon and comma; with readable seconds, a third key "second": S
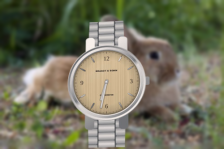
{"hour": 6, "minute": 32}
